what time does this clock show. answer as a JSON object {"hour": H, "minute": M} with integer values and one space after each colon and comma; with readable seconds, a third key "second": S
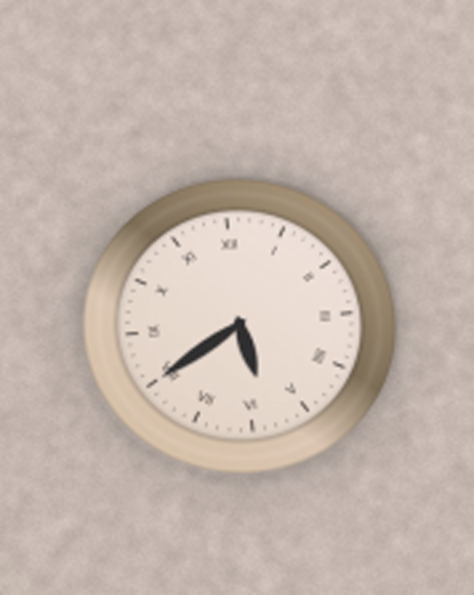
{"hour": 5, "minute": 40}
